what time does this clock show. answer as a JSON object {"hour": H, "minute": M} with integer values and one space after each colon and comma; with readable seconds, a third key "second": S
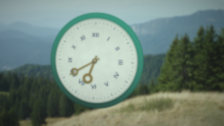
{"hour": 6, "minute": 40}
